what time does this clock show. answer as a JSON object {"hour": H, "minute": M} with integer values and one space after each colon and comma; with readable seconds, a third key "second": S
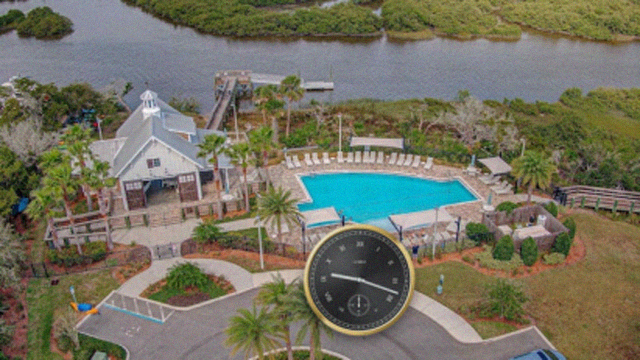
{"hour": 9, "minute": 18}
